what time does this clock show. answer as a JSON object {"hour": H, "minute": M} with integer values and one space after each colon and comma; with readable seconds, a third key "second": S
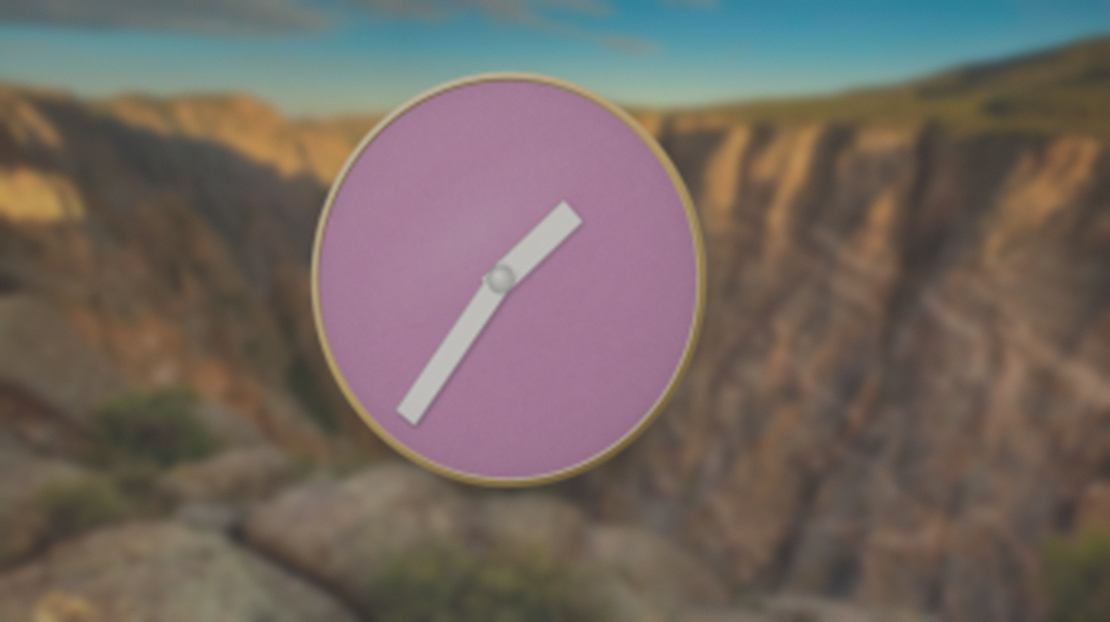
{"hour": 1, "minute": 36}
